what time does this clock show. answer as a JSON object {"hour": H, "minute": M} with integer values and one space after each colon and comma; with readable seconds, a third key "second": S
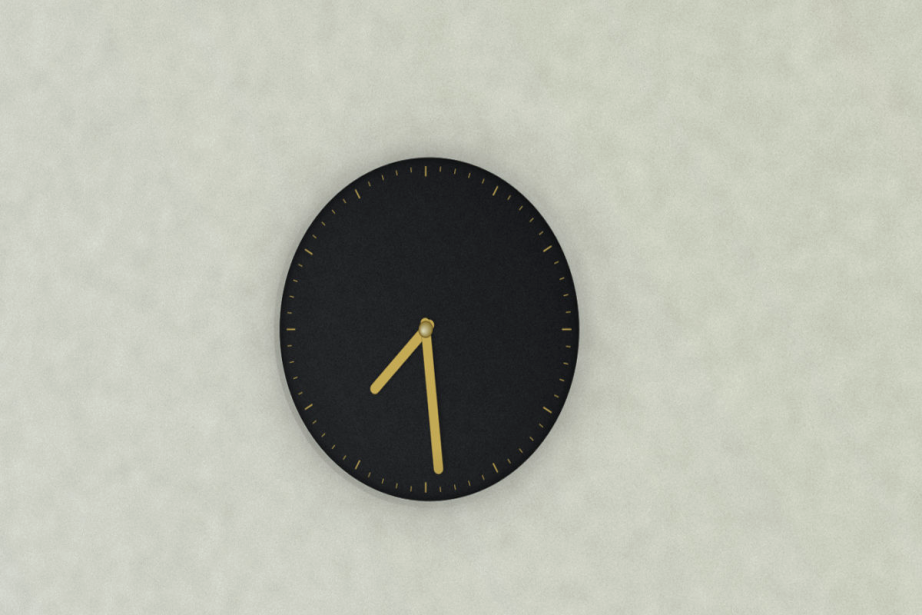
{"hour": 7, "minute": 29}
